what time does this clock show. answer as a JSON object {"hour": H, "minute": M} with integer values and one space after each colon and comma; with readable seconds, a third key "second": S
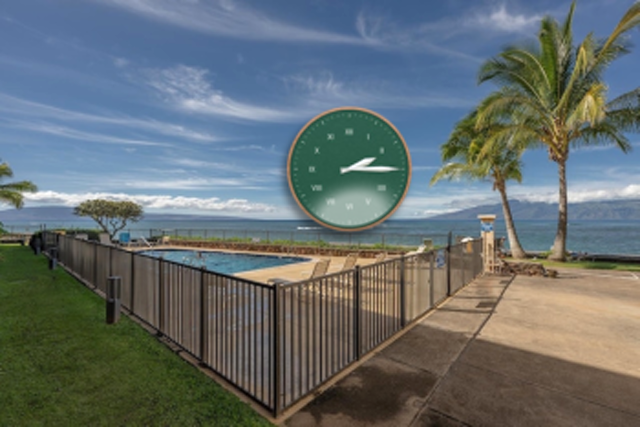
{"hour": 2, "minute": 15}
